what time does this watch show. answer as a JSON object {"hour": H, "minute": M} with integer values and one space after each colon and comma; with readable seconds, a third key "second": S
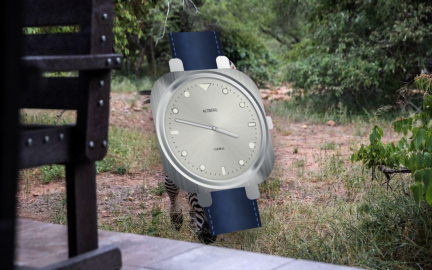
{"hour": 3, "minute": 48}
